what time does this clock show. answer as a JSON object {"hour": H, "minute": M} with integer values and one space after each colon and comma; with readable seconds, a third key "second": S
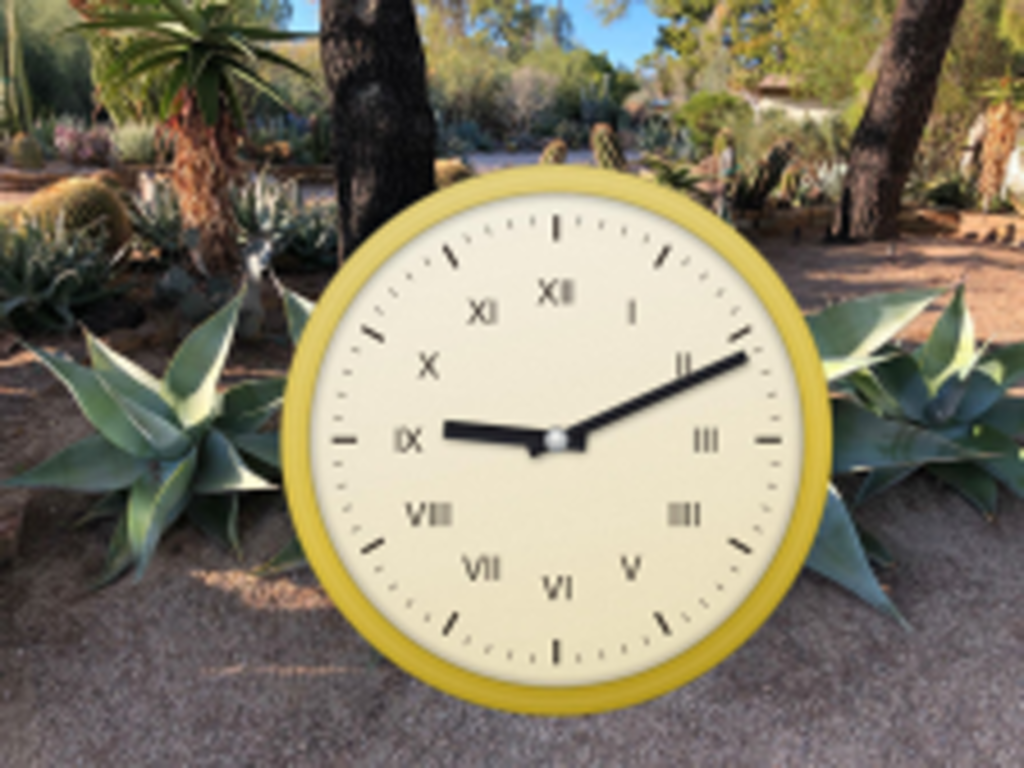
{"hour": 9, "minute": 11}
